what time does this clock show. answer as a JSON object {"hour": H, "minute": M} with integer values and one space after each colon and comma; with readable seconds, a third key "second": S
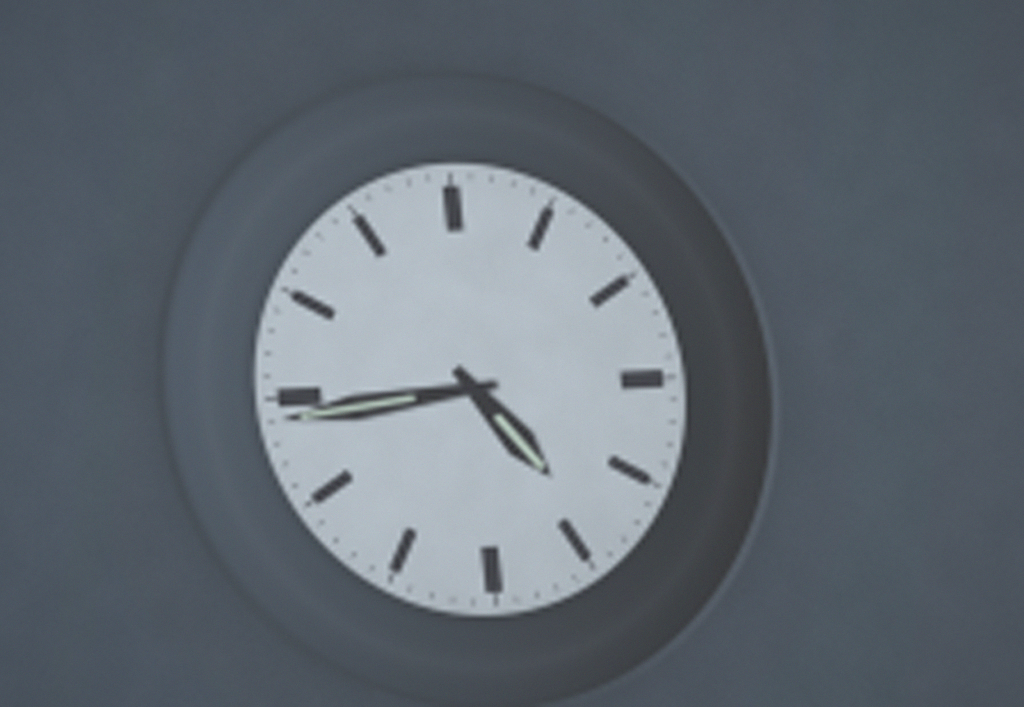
{"hour": 4, "minute": 44}
